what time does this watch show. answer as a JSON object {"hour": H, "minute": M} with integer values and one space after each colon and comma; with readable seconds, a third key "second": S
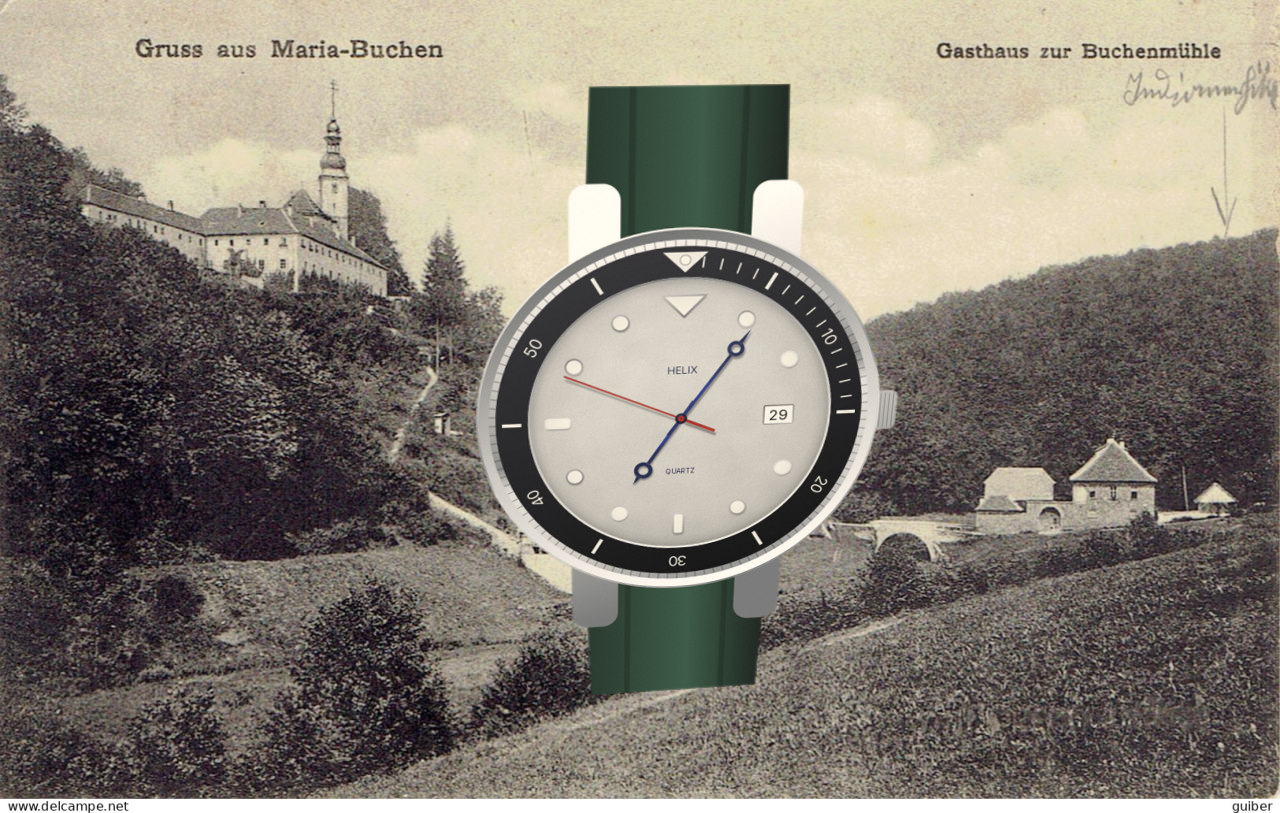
{"hour": 7, "minute": 5, "second": 49}
